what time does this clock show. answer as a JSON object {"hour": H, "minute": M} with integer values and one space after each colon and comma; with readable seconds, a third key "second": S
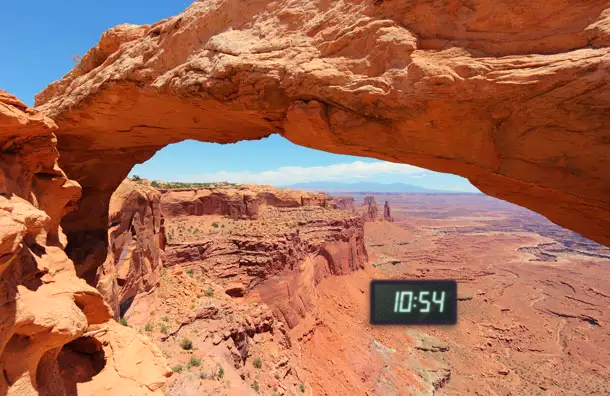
{"hour": 10, "minute": 54}
